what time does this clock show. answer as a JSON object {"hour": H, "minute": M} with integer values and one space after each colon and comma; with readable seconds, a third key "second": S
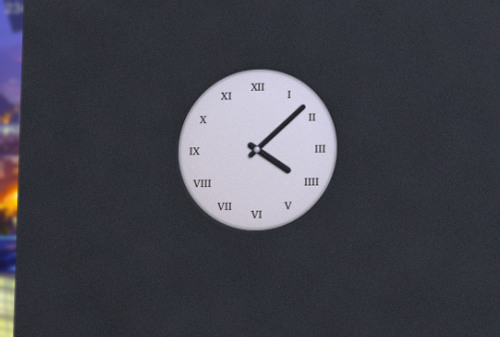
{"hour": 4, "minute": 8}
